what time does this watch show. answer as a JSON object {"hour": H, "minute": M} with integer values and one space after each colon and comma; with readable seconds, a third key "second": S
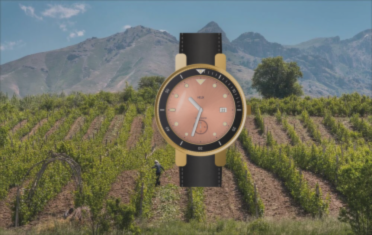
{"hour": 10, "minute": 33}
